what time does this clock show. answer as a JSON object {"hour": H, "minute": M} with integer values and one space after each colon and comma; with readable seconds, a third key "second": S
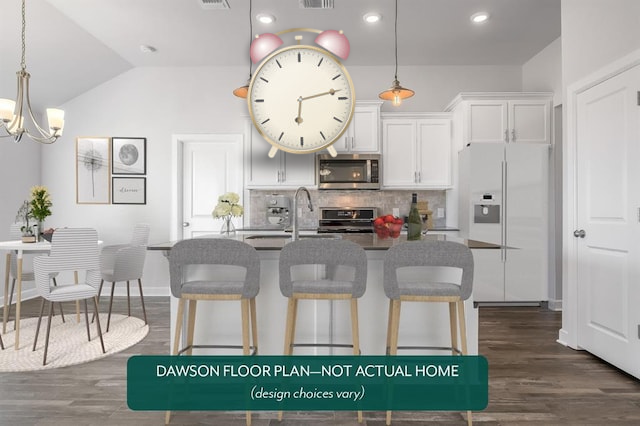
{"hour": 6, "minute": 13}
